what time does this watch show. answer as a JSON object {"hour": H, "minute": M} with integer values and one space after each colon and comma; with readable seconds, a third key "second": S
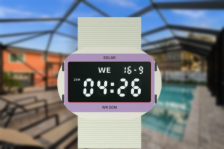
{"hour": 4, "minute": 26}
